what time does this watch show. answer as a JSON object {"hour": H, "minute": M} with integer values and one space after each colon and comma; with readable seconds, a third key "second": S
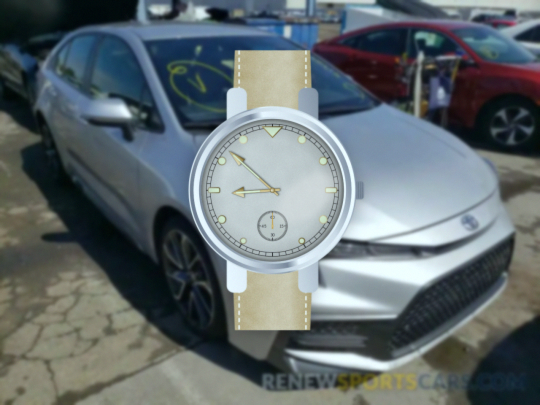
{"hour": 8, "minute": 52}
